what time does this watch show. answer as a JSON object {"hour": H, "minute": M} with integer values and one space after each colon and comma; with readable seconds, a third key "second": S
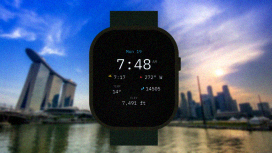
{"hour": 7, "minute": 48}
